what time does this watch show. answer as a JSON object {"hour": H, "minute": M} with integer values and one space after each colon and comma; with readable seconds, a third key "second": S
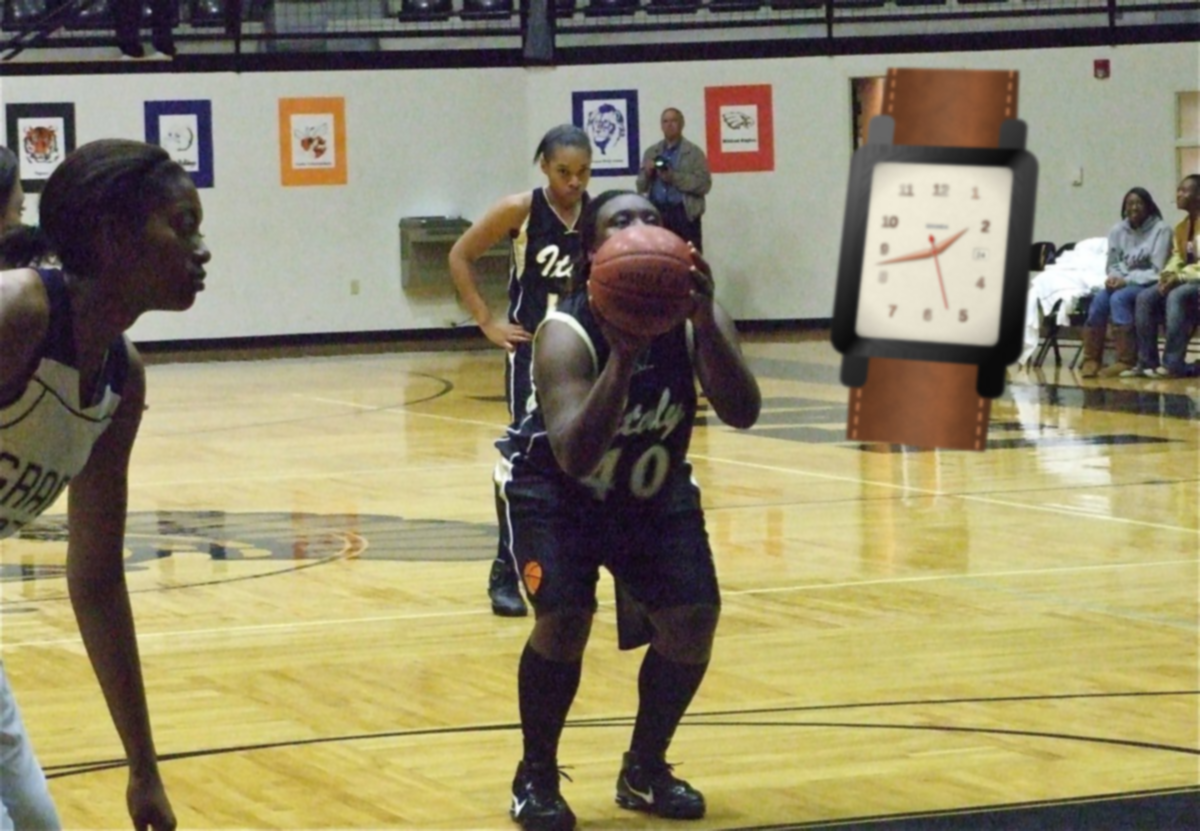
{"hour": 1, "minute": 42, "second": 27}
